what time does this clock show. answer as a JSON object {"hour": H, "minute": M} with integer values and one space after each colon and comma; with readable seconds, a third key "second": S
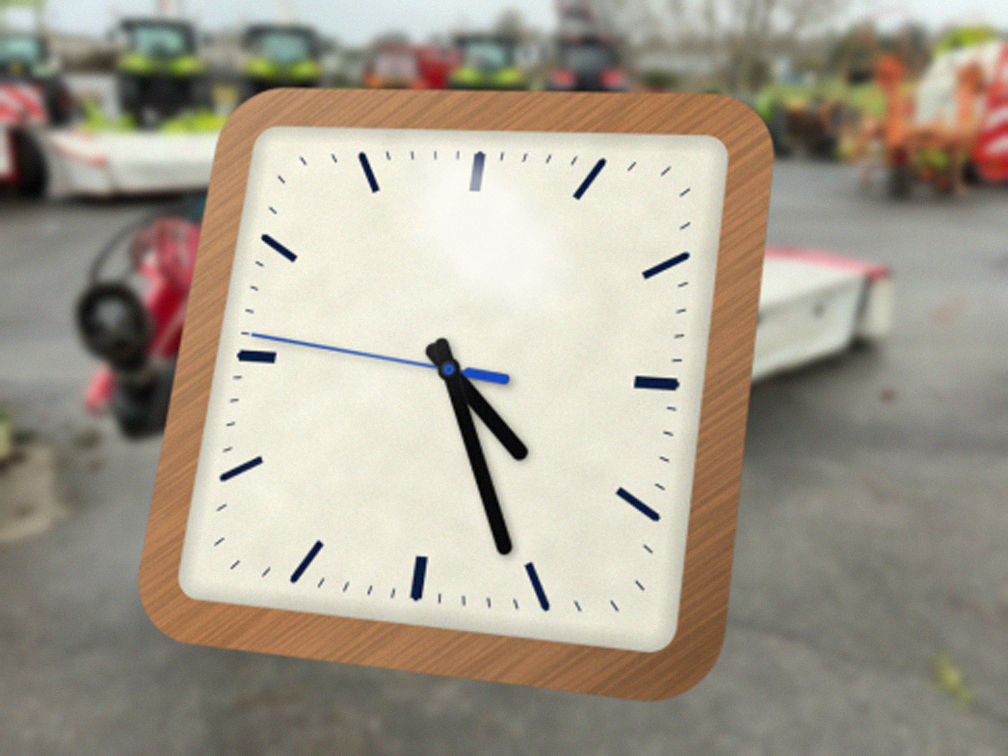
{"hour": 4, "minute": 25, "second": 46}
